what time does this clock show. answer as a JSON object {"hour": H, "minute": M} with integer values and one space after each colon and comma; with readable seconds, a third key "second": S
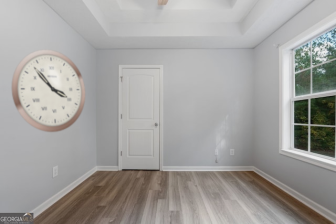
{"hour": 3, "minute": 53}
